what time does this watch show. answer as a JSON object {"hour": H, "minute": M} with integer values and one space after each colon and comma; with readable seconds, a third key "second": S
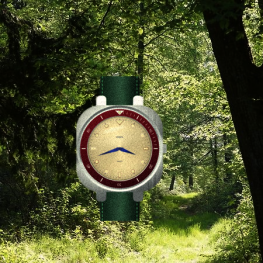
{"hour": 3, "minute": 42}
